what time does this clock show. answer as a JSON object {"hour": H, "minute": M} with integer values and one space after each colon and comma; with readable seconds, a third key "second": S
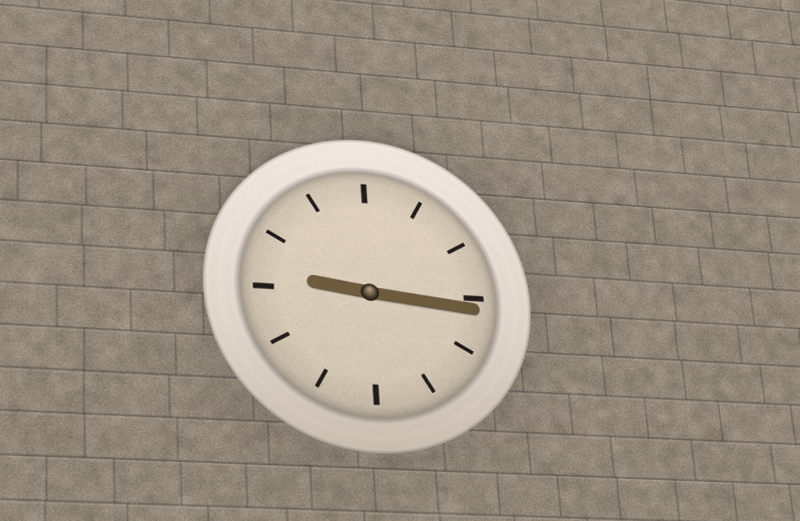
{"hour": 9, "minute": 16}
